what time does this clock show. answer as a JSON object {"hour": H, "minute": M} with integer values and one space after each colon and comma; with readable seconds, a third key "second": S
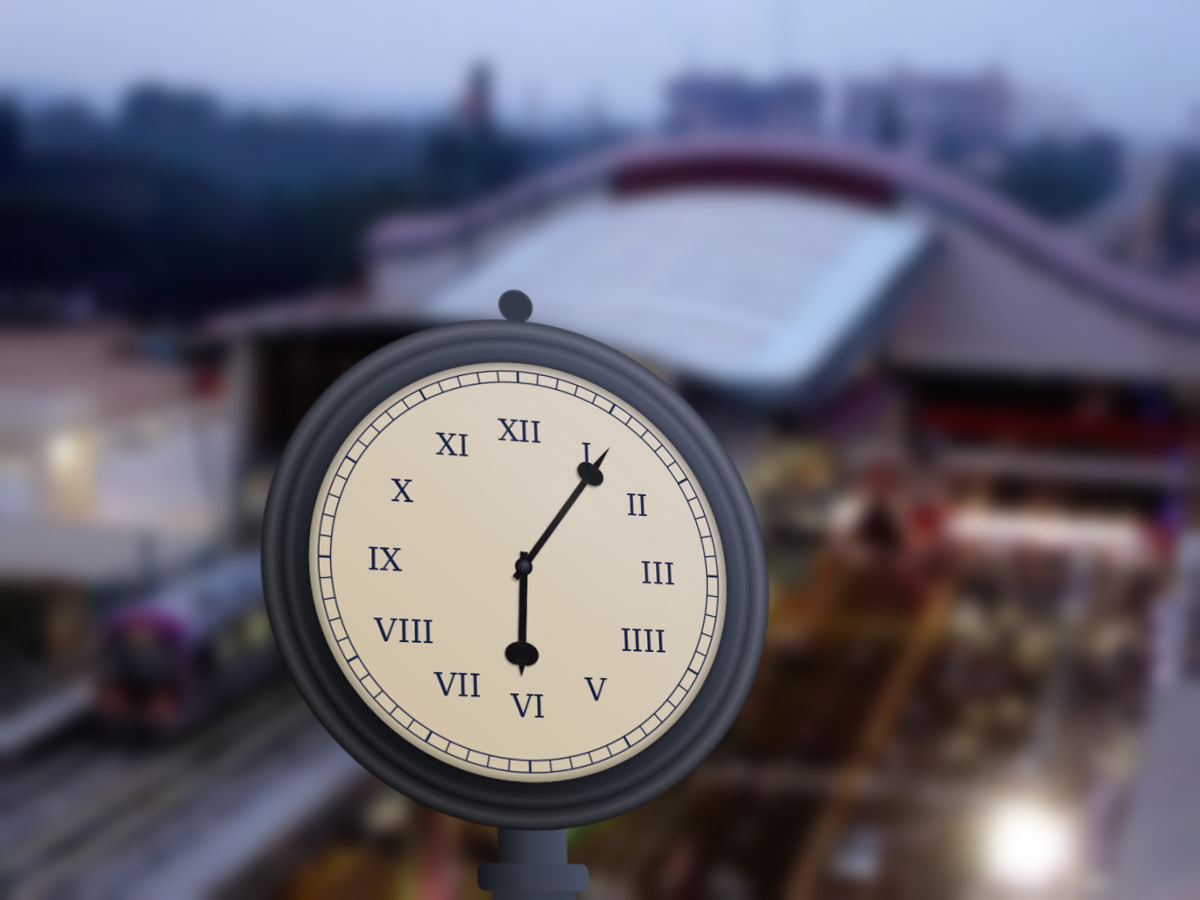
{"hour": 6, "minute": 6}
